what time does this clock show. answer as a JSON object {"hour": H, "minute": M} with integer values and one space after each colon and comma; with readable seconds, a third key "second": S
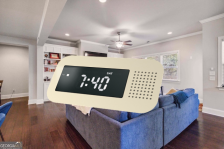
{"hour": 7, "minute": 40}
